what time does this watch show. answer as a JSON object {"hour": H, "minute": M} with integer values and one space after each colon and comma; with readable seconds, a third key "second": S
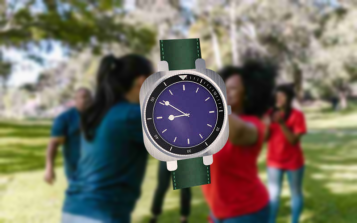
{"hour": 8, "minute": 51}
